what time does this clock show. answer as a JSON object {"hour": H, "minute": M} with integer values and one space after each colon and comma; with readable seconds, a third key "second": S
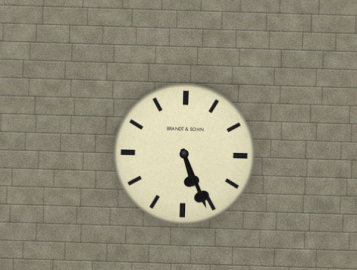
{"hour": 5, "minute": 26}
